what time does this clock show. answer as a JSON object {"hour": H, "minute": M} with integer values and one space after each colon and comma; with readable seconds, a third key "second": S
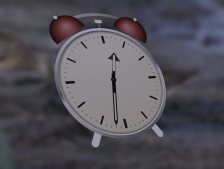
{"hour": 12, "minute": 32}
